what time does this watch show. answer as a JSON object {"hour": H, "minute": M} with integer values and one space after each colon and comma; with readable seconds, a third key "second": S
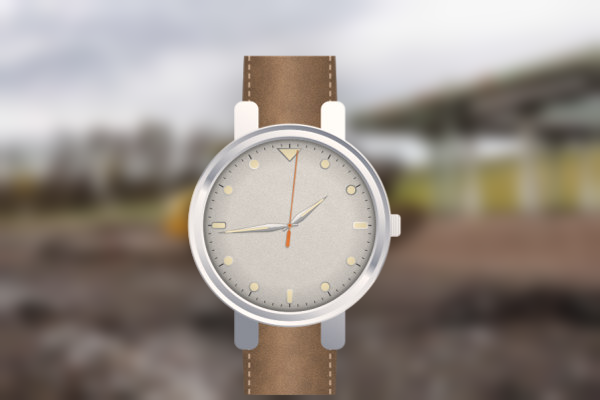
{"hour": 1, "minute": 44, "second": 1}
